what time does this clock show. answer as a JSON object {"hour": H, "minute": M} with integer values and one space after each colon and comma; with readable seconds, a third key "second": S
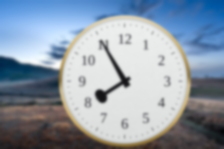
{"hour": 7, "minute": 55}
